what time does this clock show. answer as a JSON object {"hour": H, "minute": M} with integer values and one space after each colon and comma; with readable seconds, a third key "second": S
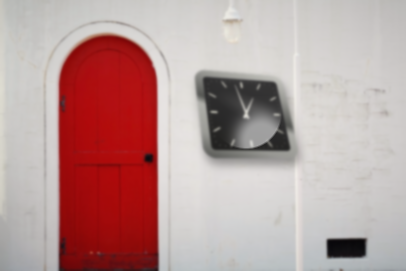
{"hour": 12, "minute": 58}
